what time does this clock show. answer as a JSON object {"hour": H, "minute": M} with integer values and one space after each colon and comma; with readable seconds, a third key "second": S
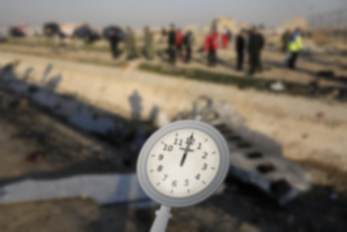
{"hour": 12, "minute": 0}
